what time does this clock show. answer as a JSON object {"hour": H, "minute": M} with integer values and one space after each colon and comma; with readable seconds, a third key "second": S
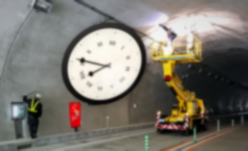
{"hour": 7, "minute": 46}
